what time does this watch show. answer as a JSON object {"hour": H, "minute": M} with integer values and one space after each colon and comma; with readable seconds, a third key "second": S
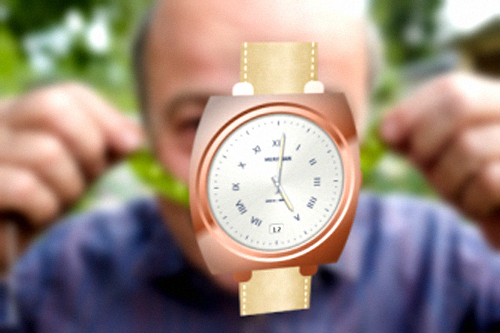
{"hour": 5, "minute": 1}
